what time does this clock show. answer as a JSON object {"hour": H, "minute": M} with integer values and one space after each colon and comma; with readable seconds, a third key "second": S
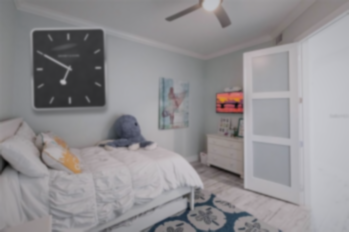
{"hour": 6, "minute": 50}
